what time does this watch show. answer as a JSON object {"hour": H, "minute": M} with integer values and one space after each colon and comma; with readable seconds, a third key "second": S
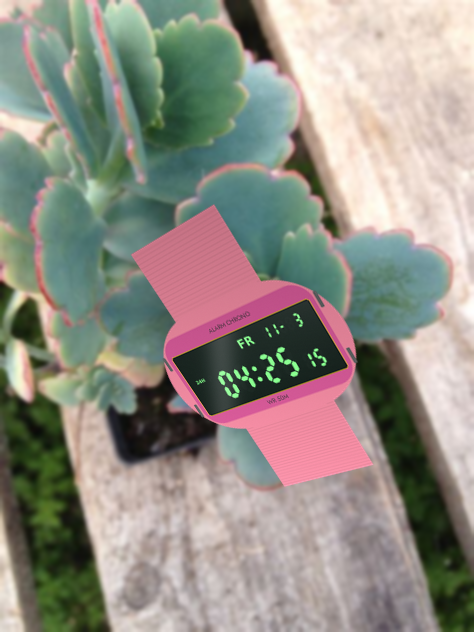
{"hour": 4, "minute": 25, "second": 15}
